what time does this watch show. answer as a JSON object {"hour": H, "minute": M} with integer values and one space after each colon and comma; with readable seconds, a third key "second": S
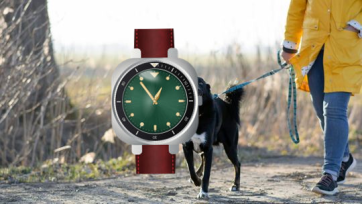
{"hour": 12, "minute": 54}
